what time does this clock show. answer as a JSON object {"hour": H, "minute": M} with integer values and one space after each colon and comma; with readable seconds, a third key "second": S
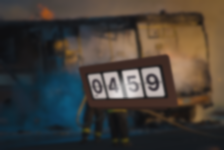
{"hour": 4, "minute": 59}
